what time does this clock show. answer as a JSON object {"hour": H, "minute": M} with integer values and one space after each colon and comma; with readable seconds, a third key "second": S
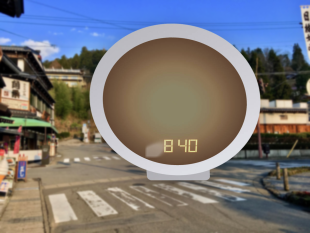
{"hour": 8, "minute": 40}
